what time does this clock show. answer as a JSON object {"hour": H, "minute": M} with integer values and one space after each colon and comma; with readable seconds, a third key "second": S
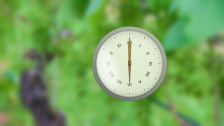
{"hour": 6, "minute": 0}
